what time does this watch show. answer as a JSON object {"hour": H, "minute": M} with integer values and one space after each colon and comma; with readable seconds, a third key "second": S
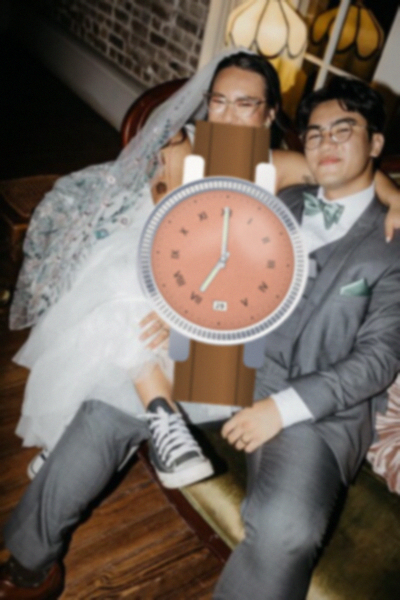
{"hour": 7, "minute": 0}
